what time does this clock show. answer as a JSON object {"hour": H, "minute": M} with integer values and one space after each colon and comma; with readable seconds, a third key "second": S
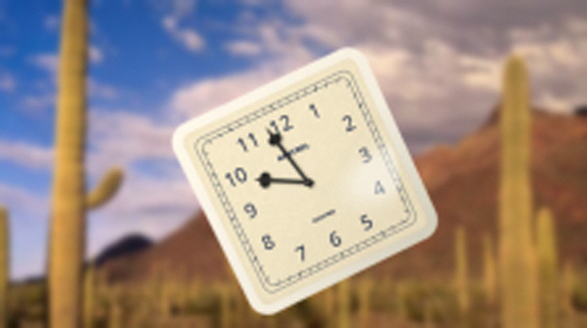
{"hour": 9, "minute": 58}
